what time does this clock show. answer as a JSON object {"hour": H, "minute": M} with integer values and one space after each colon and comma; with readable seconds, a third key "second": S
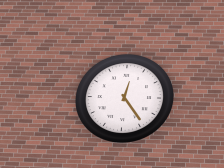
{"hour": 12, "minute": 24}
